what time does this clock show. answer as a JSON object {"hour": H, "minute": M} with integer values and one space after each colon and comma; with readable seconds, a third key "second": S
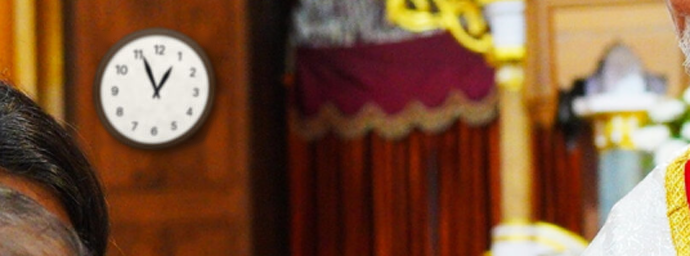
{"hour": 12, "minute": 56}
